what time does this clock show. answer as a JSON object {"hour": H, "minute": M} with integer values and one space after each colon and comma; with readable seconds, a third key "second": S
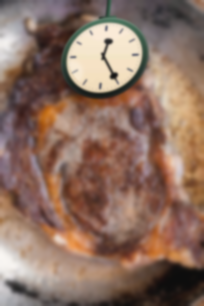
{"hour": 12, "minute": 25}
